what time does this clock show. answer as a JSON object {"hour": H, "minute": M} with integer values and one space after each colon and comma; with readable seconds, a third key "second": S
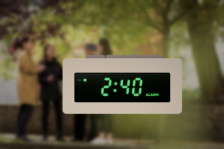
{"hour": 2, "minute": 40}
